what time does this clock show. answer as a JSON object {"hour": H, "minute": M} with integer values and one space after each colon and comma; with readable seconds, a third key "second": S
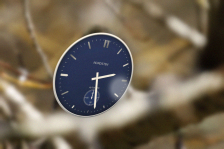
{"hour": 2, "minute": 28}
